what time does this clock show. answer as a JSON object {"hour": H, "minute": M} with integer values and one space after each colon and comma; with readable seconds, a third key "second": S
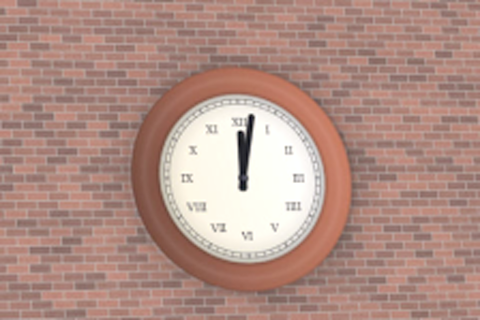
{"hour": 12, "minute": 2}
